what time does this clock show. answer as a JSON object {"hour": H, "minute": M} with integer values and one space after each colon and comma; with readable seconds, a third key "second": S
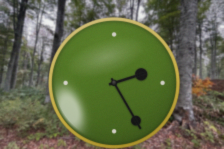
{"hour": 2, "minute": 25}
